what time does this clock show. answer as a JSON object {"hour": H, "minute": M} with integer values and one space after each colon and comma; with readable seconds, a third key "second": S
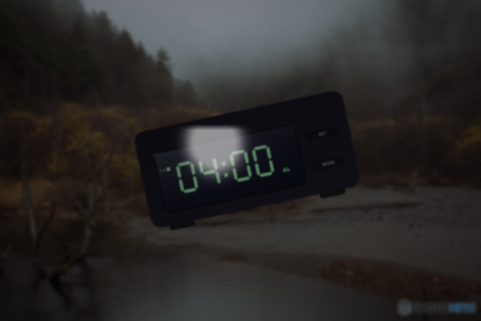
{"hour": 4, "minute": 0}
